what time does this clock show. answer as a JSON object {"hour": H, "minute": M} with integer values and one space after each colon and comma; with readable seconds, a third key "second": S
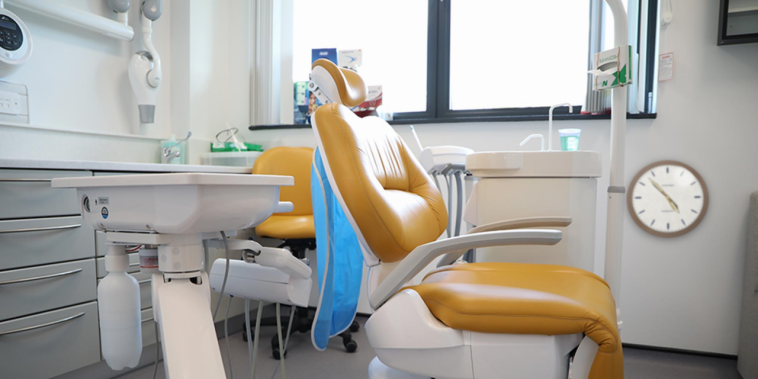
{"hour": 4, "minute": 53}
